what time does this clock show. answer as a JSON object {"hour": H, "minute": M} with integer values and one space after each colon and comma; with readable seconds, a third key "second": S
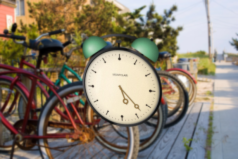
{"hour": 5, "minute": 23}
